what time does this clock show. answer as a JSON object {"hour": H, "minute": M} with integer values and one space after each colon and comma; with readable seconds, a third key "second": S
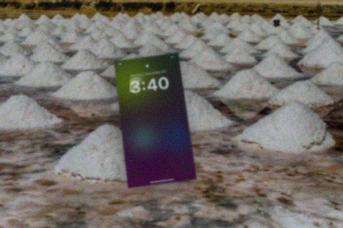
{"hour": 3, "minute": 40}
